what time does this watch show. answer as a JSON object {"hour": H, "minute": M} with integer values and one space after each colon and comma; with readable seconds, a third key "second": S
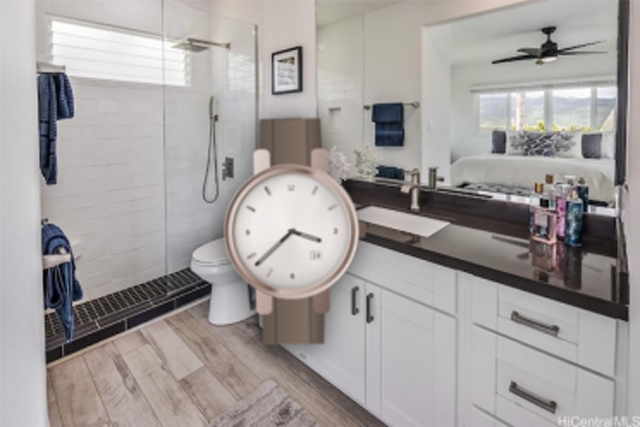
{"hour": 3, "minute": 38}
